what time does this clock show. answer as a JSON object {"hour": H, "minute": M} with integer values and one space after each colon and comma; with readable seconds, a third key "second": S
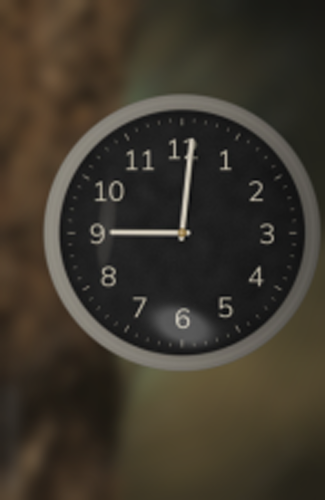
{"hour": 9, "minute": 1}
